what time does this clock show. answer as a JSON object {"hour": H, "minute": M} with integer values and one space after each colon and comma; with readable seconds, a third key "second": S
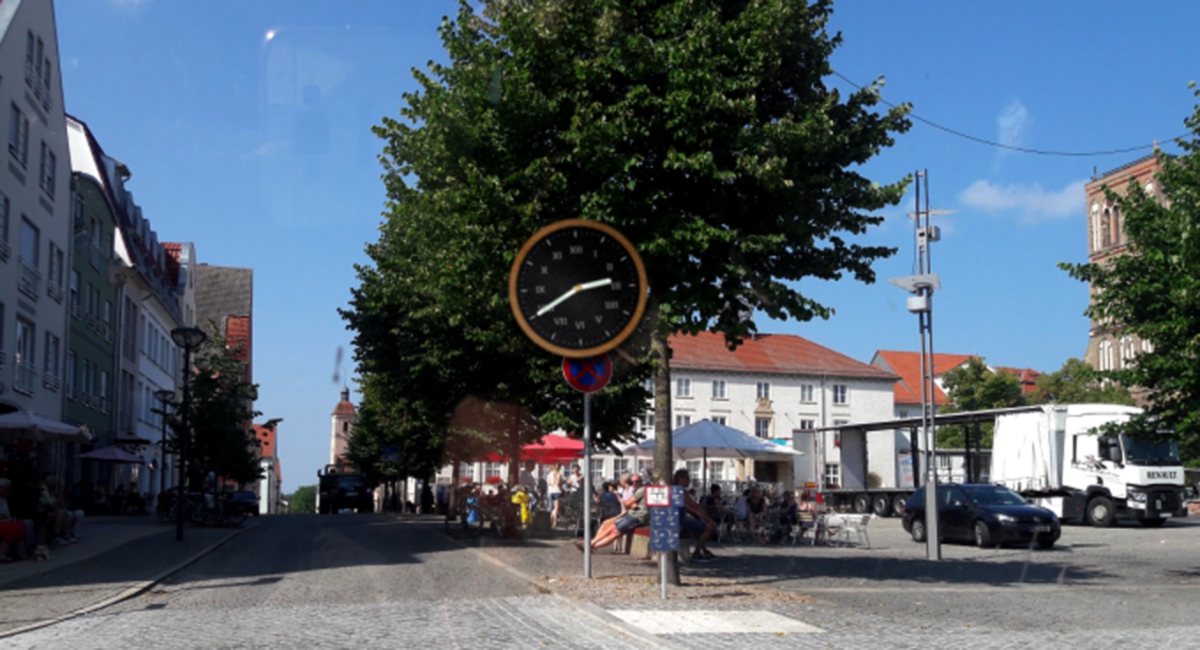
{"hour": 2, "minute": 40}
